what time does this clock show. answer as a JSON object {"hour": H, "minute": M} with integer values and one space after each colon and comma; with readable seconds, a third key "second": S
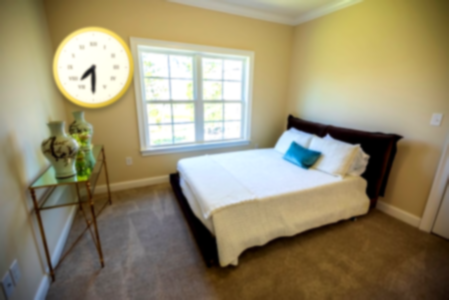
{"hour": 7, "minute": 30}
